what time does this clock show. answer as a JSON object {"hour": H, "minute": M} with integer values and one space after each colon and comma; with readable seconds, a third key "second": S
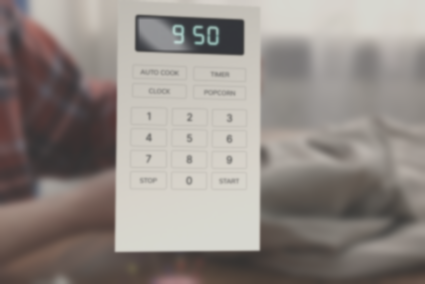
{"hour": 9, "minute": 50}
